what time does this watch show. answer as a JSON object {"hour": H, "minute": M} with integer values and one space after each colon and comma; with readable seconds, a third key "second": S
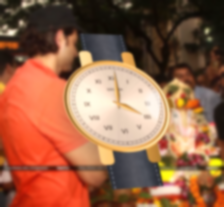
{"hour": 4, "minute": 1}
